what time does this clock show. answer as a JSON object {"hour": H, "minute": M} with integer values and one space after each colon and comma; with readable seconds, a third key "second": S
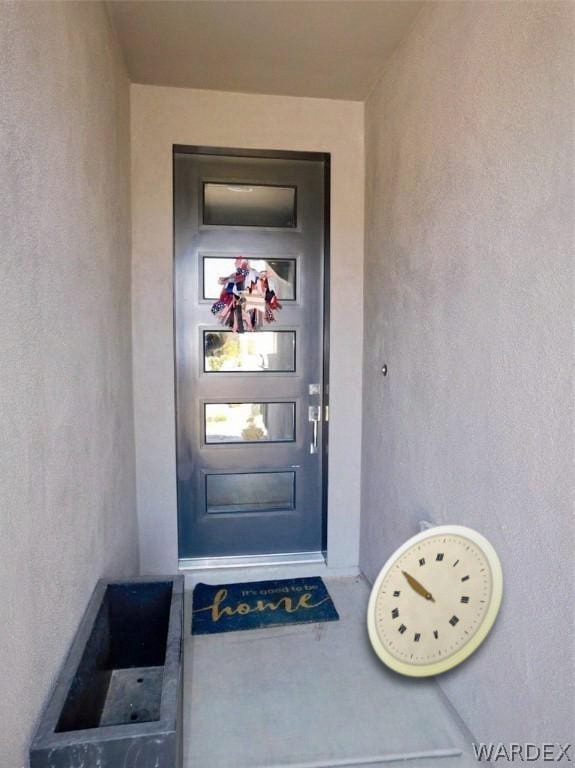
{"hour": 9, "minute": 50}
